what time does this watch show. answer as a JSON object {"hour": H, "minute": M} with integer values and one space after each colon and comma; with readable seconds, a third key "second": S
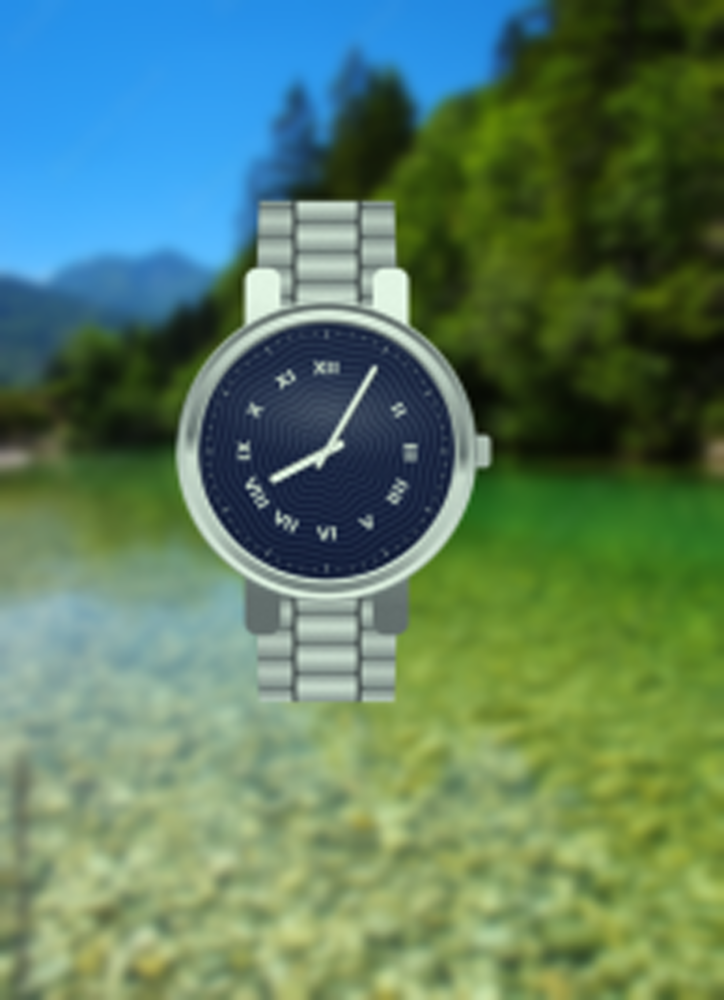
{"hour": 8, "minute": 5}
